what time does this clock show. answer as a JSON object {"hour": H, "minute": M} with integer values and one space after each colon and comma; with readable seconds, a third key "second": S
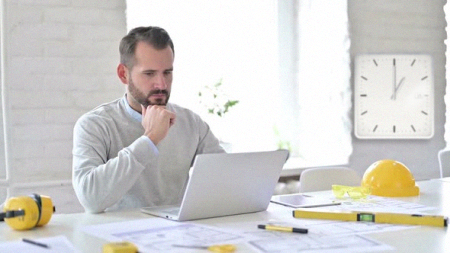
{"hour": 1, "minute": 0}
